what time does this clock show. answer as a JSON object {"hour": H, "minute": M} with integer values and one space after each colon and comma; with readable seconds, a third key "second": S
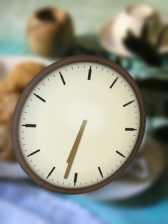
{"hour": 6, "minute": 32}
